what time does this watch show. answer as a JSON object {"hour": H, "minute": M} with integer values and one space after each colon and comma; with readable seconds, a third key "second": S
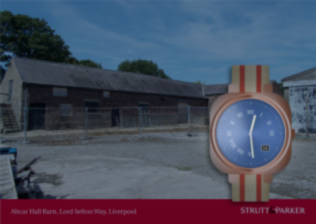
{"hour": 12, "minute": 29}
